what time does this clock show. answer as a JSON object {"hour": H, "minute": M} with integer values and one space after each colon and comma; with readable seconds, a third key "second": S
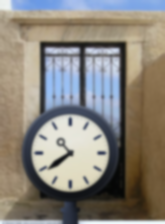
{"hour": 10, "minute": 39}
